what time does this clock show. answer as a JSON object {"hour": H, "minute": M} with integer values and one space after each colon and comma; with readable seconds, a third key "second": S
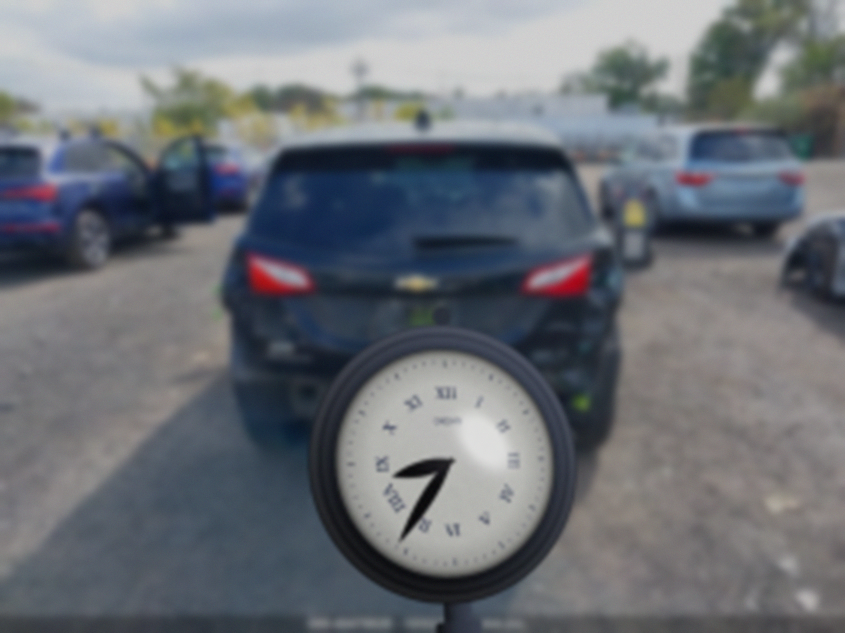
{"hour": 8, "minute": 36}
